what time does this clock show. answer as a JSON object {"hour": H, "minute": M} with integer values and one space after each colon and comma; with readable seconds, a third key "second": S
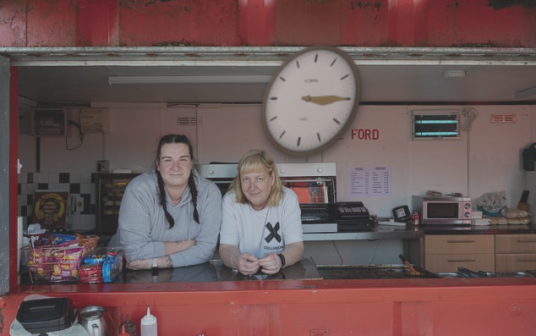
{"hour": 3, "minute": 15}
